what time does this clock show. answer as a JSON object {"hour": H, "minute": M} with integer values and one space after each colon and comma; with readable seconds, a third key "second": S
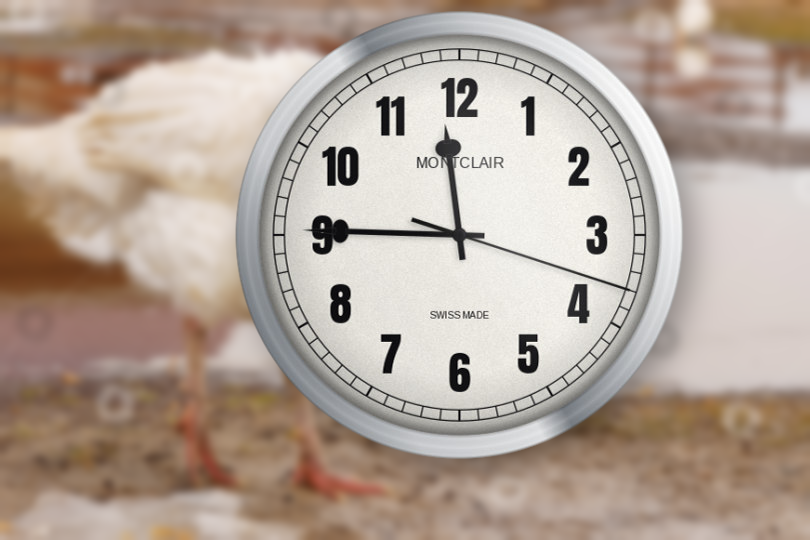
{"hour": 11, "minute": 45, "second": 18}
